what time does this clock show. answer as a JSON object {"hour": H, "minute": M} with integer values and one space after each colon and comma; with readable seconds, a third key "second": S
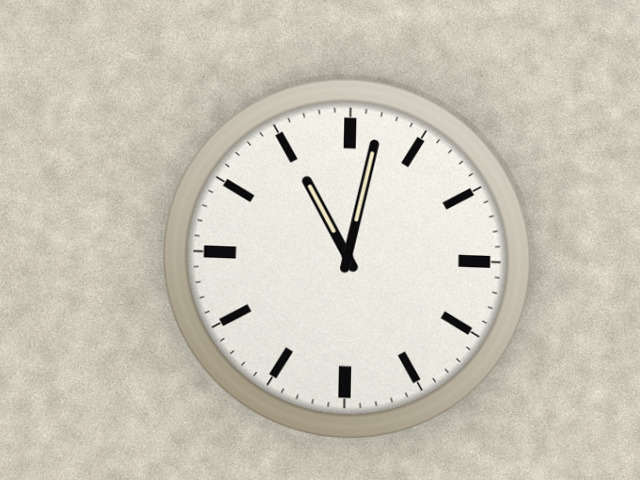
{"hour": 11, "minute": 2}
